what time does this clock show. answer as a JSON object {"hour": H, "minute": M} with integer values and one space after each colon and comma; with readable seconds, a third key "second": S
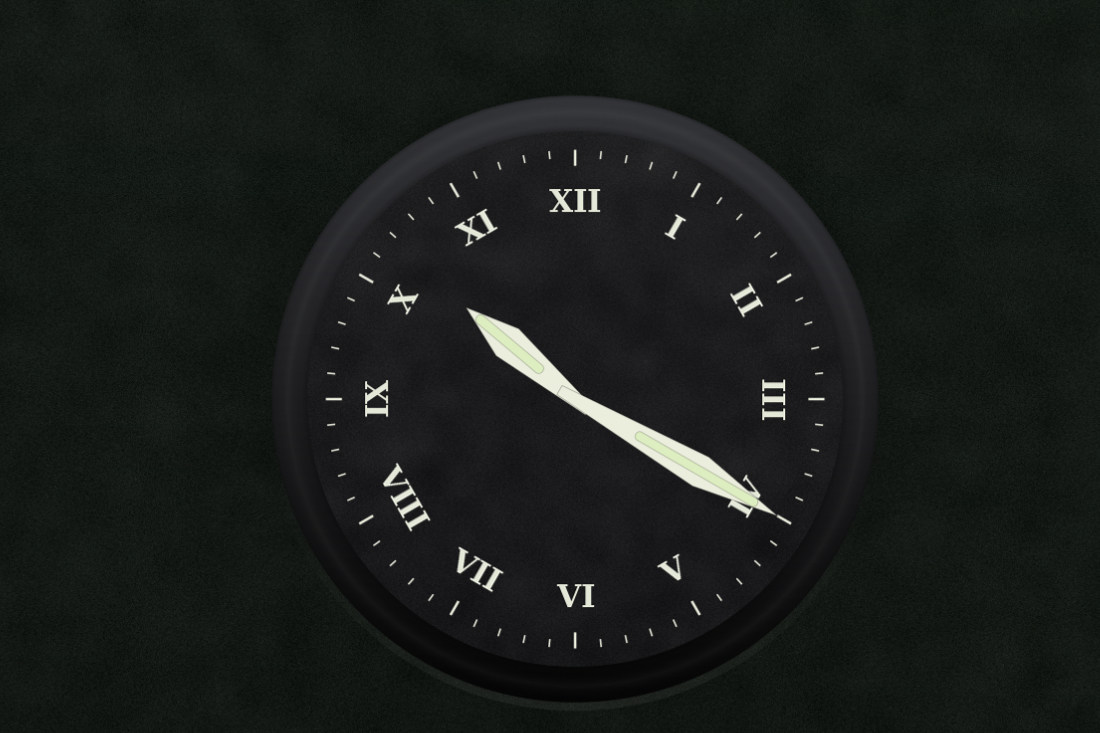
{"hour": 10, "minute": 20}
